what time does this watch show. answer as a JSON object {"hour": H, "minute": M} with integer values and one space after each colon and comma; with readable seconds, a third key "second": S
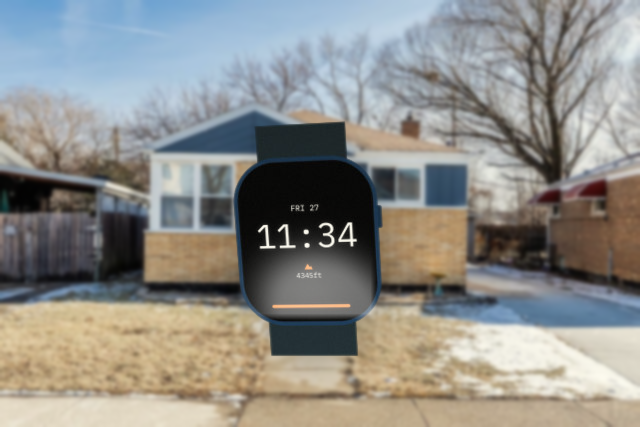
{"hour": 11, "minute": 34}
